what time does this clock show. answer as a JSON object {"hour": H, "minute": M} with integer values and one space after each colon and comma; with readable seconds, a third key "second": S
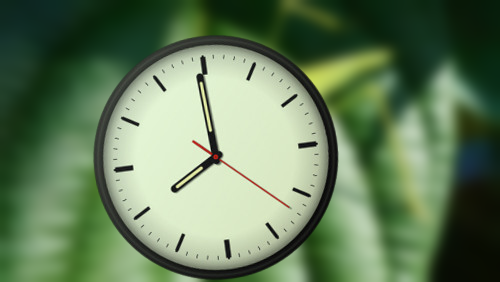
{"hour": 7, "minute": 59, "second": 22}
